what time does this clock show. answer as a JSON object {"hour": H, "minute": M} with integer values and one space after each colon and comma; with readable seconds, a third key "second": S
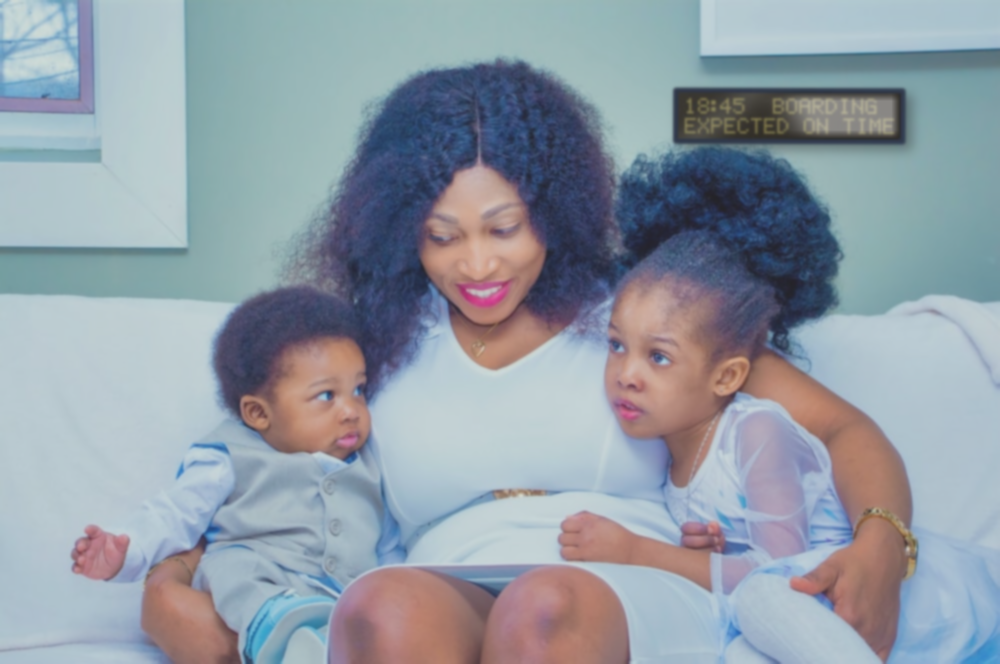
{"hour": 18, "minute": 45}
